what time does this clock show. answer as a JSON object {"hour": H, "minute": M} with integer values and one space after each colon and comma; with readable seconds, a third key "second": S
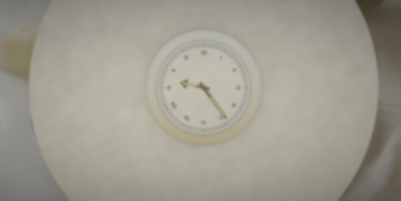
{"hour": 9, "minute": 24}
